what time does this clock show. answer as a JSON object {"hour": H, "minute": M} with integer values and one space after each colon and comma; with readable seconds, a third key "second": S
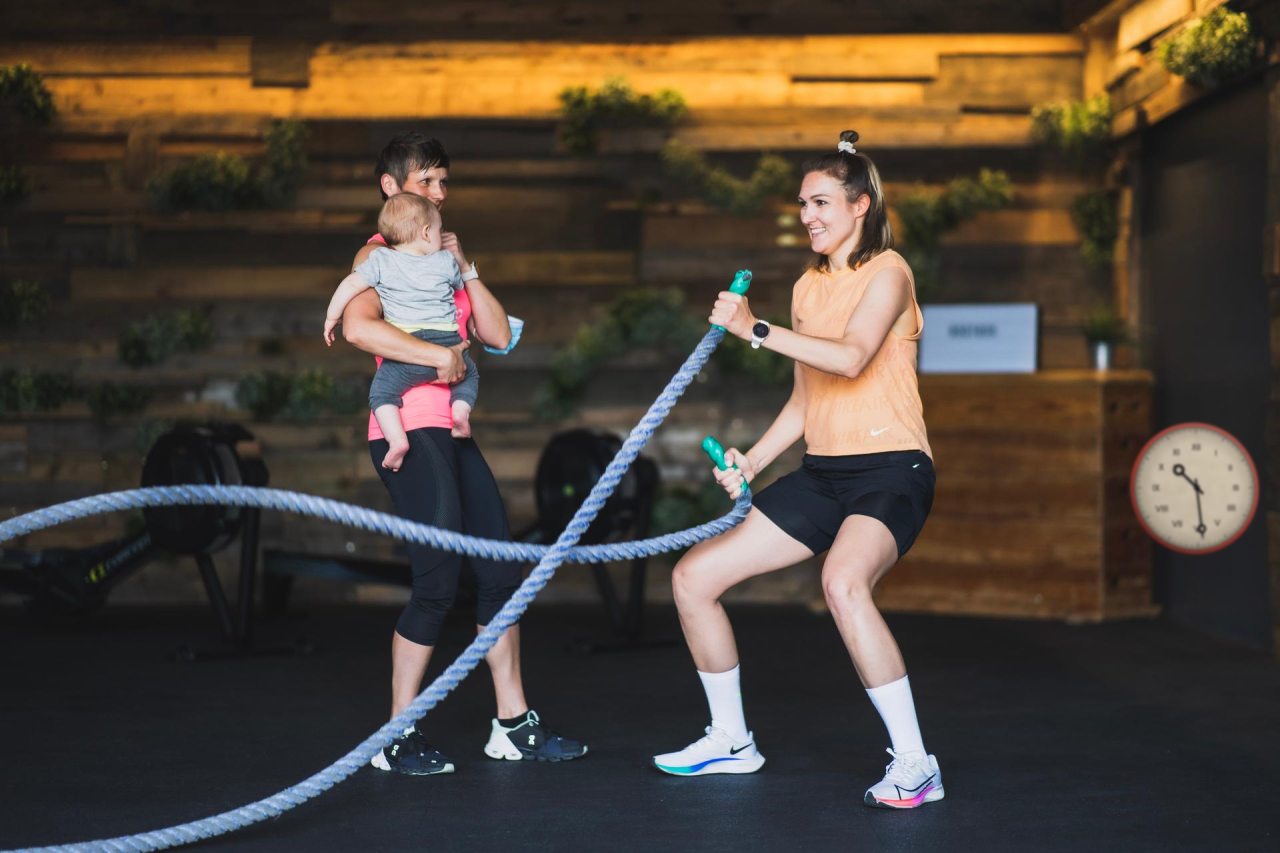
{"hour": 10, "minute": 29}
